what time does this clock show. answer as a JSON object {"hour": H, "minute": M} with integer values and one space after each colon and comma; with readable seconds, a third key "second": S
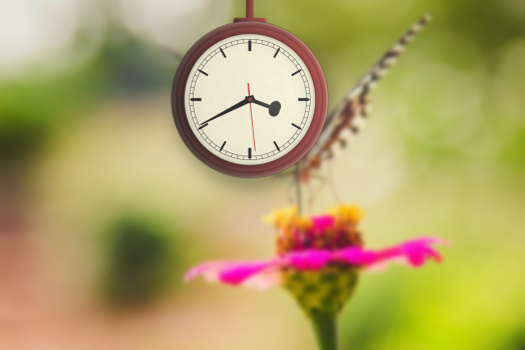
{"hour": 3, "minute": 40, "second": 29}
